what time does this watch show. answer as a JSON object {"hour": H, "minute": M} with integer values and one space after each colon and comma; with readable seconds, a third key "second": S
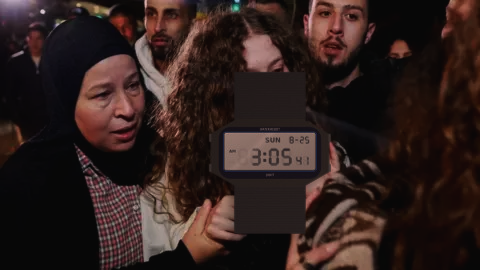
{"hour": 3, "minute": 5, "second": 41}
